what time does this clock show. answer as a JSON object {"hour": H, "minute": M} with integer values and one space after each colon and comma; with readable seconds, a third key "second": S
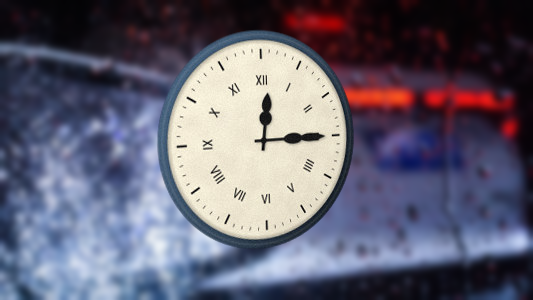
{"hour": 12, "minute": 15}
